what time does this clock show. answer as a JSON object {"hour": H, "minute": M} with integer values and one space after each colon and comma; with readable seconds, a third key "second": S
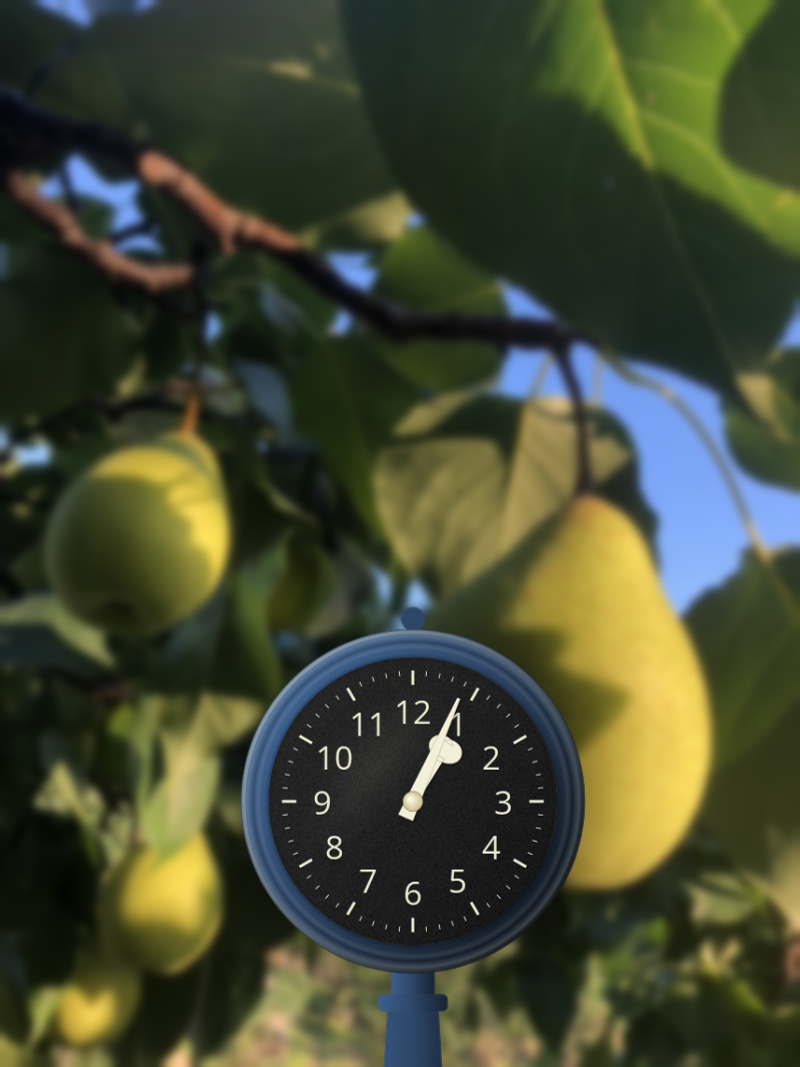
{"hour": 1, "minute": 4}
